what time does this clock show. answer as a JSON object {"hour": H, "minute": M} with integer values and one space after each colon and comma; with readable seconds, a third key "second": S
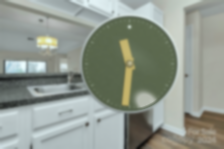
{"hour": 11, "minute": 31}
